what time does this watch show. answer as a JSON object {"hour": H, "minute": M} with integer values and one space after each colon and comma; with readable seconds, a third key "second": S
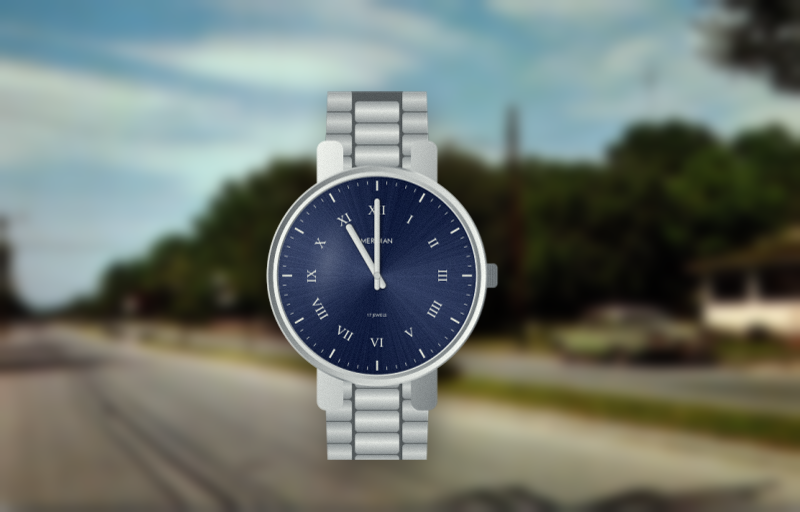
{"hour": 11, "minute": 0}
